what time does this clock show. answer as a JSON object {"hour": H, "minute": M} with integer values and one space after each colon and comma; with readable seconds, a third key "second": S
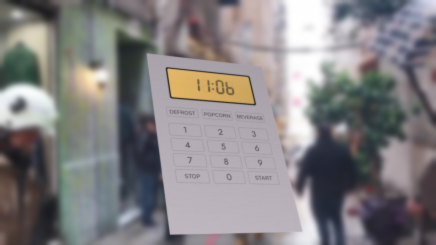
{"hour": 11, "minute": 6}
